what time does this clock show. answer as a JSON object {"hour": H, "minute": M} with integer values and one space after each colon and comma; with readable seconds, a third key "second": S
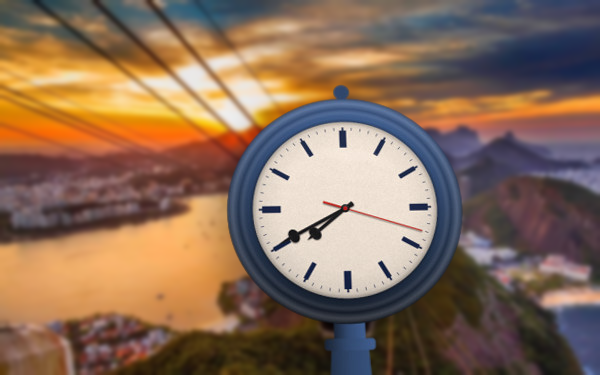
{"hour": 7, "minute": 40, "second": 18}
